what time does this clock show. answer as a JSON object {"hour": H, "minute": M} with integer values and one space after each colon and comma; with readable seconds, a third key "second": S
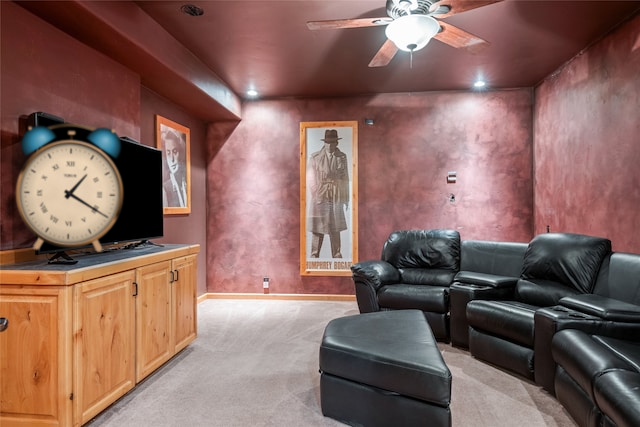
{"hour": 1, "minute": 20}
